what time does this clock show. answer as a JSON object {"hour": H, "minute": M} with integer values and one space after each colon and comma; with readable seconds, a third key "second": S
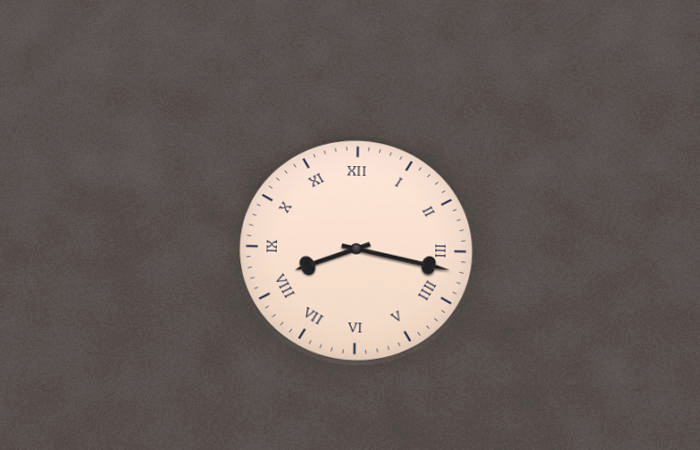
{"hour": 8, "minute": 17}
